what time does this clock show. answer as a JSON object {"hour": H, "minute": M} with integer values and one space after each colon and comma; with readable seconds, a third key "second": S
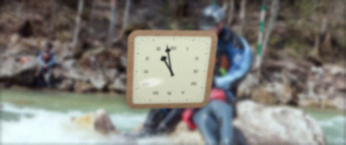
{"hour": 10, "minute": 58}
